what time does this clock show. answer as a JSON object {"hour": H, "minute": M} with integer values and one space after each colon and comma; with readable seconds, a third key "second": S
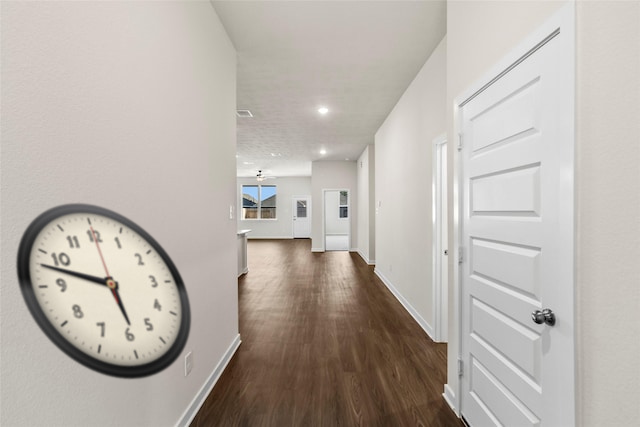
{"hour": 5, "minute": 48, "second": 0}
